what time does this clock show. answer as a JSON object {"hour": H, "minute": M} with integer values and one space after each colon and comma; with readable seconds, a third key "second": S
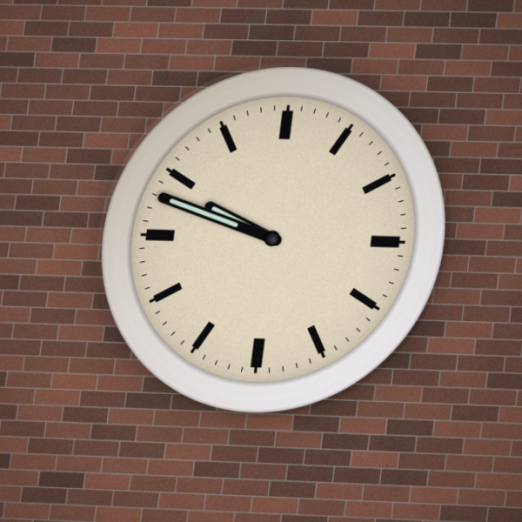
{"hour": 9, "minute": 48}
